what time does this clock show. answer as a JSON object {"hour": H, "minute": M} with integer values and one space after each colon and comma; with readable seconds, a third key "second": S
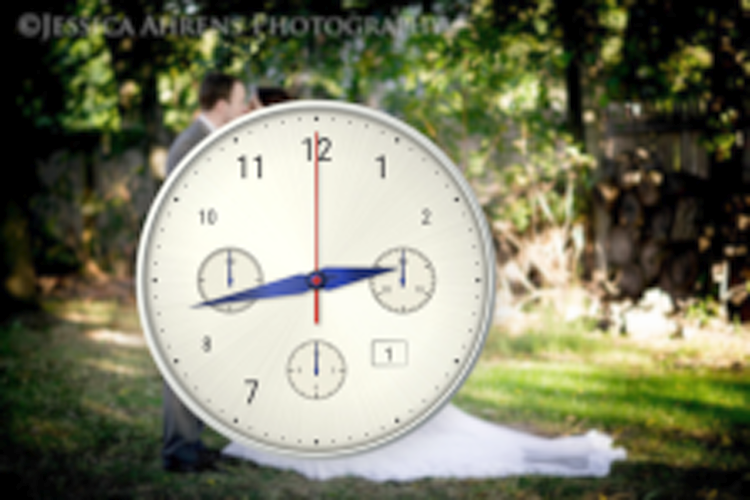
{"hour": 2, "minute": 43}
